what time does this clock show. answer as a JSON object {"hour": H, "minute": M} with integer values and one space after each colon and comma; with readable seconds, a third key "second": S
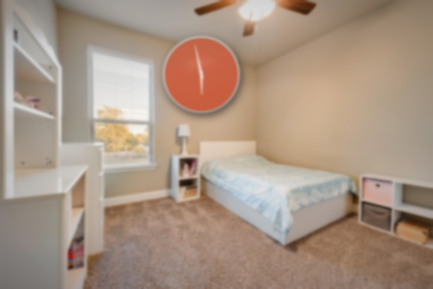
{"hour": 5, "minute": 58}
